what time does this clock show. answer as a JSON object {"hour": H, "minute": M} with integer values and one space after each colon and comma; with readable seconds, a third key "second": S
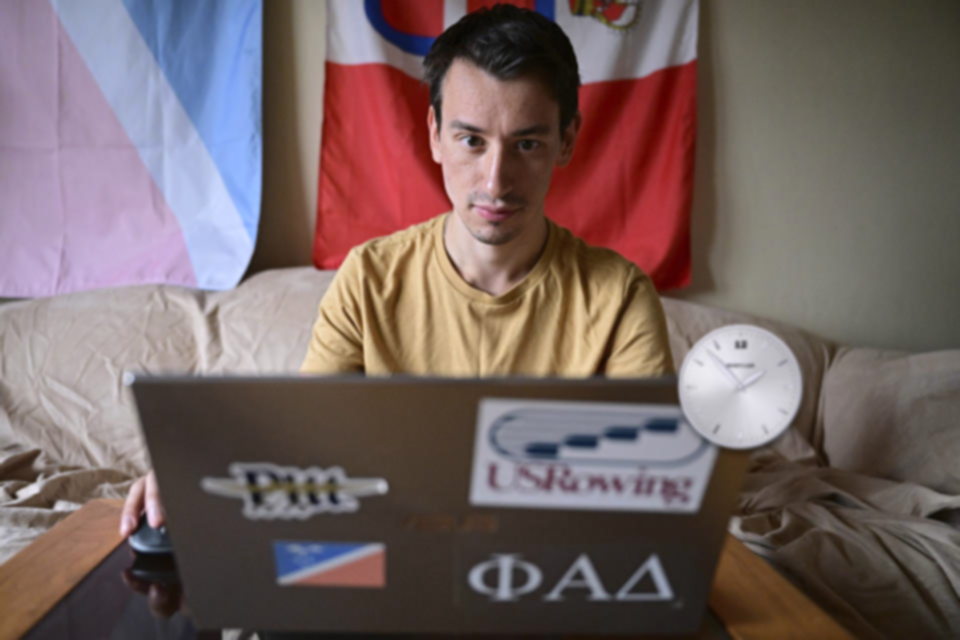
{"hour": 1, "minute": 53}
